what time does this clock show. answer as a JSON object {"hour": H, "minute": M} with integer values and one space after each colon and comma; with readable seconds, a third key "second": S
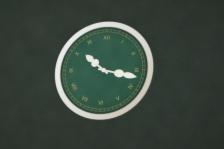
{"hour": 10, "minute": 17}
